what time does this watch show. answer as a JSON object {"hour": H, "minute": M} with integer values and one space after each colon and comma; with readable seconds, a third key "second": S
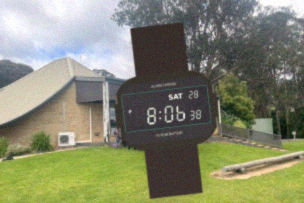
{"hour": 8, "minute": 6}
